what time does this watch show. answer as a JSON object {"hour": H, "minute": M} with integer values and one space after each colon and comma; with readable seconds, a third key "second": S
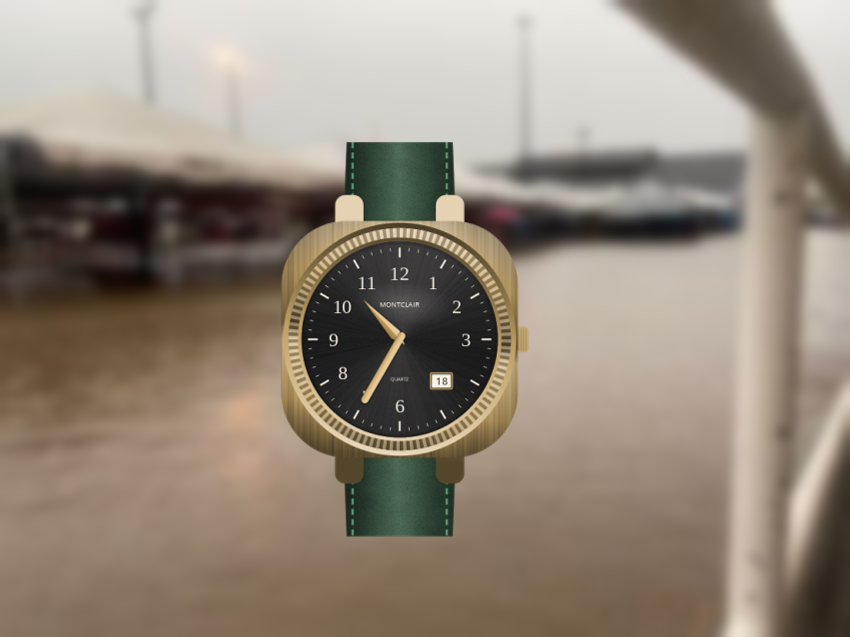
{"hour": 10, "minute": 35}
